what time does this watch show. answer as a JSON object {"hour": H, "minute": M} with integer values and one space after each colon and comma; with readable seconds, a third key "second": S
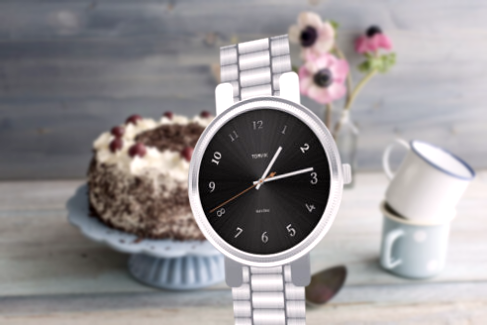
{"hour": 1, "minute": 13, "second": 41}
